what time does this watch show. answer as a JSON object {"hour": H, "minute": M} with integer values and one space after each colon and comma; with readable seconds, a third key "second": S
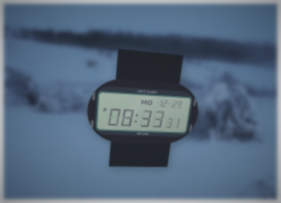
{"hour": 8, "minute": 33, "second": 31}
